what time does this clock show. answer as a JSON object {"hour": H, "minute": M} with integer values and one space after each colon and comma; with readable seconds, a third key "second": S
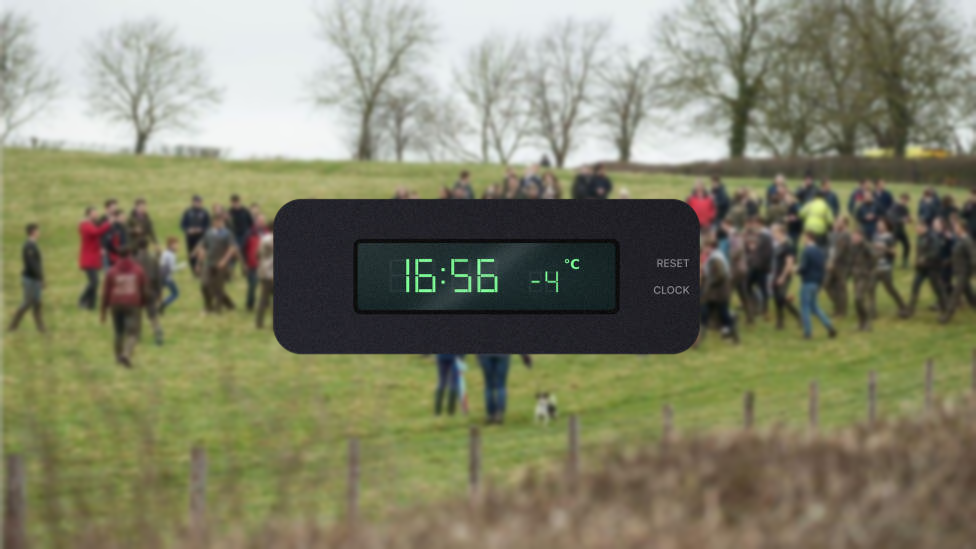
{"hour": 16, "minute": 56}
